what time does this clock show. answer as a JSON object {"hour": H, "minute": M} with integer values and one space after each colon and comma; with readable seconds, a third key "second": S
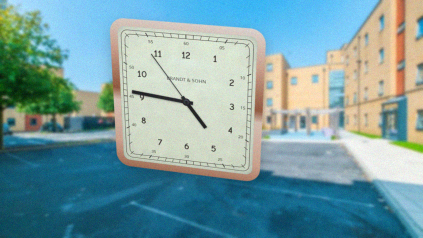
{"hour": 4, "minute": 45, "second": 54}
